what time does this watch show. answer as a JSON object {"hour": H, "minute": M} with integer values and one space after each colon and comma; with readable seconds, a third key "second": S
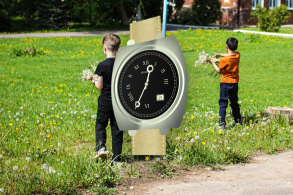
{"hour": 12, "minute": 35}
